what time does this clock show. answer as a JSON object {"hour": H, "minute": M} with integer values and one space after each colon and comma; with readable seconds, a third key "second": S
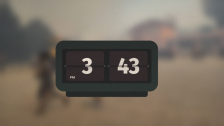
{"hour": 3, "minute": 43}
